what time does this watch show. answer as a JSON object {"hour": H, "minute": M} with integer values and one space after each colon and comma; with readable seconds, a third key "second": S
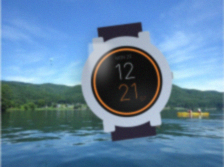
{"hour": 12, "minute": 21}
